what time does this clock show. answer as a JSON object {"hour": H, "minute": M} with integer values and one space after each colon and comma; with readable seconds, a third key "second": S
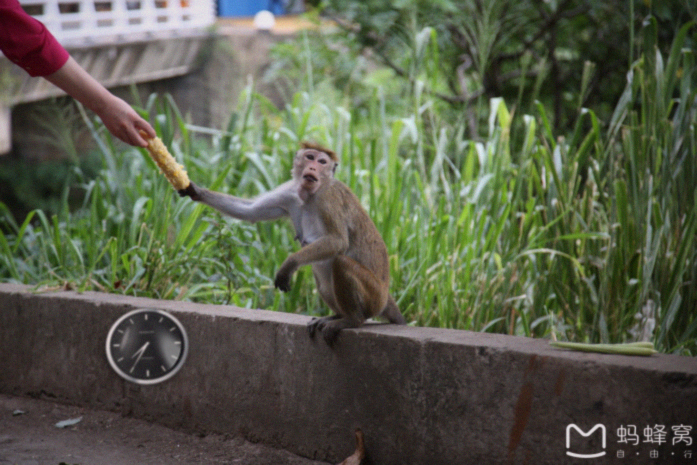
{"hour": 7, "minute": 35}
